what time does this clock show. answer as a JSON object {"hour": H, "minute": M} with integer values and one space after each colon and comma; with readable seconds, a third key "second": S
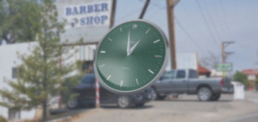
{"hour": 12, "minute": 58}
